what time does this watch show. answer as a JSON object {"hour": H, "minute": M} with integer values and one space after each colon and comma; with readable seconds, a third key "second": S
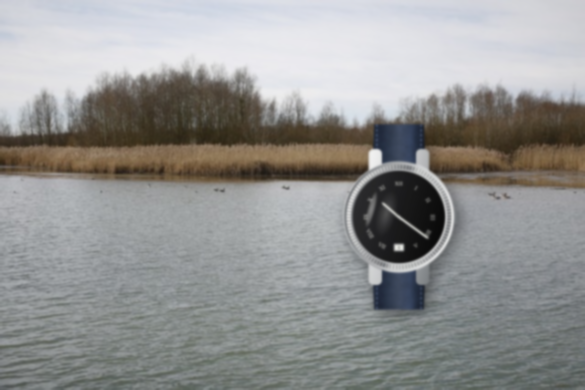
{"hour": 10, "minute": 21}
